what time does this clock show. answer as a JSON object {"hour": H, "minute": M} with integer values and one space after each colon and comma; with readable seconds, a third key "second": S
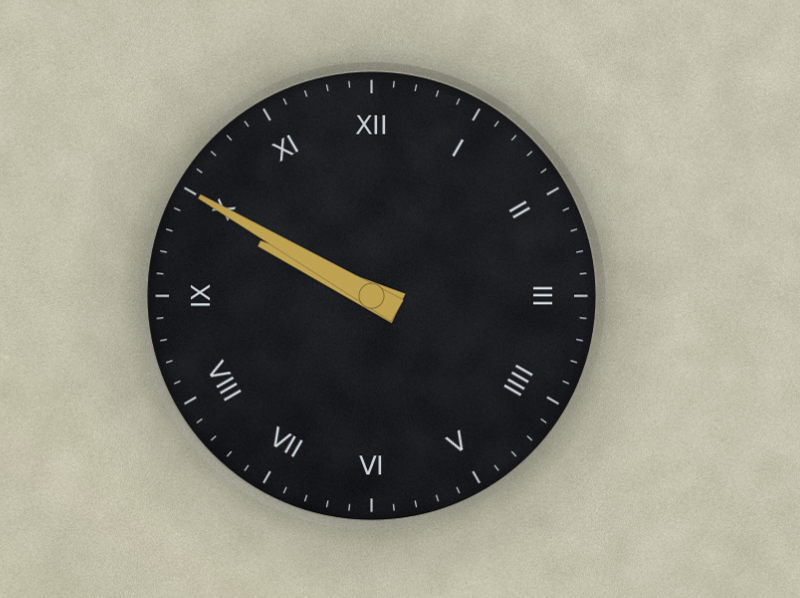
{"hour": 9, "minute": 50}
